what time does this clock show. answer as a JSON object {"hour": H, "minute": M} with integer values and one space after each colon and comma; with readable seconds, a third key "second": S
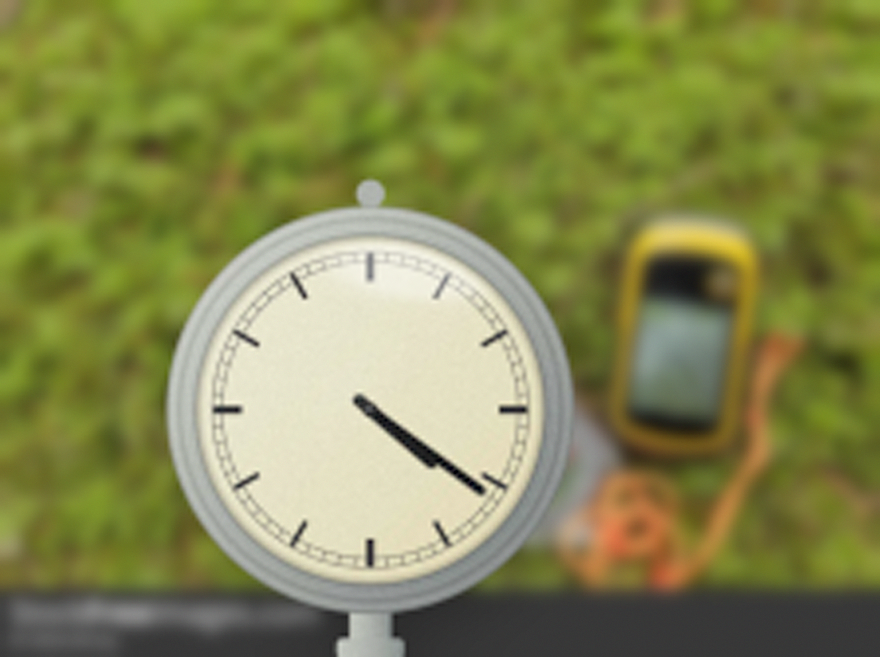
{"hour": 4, "minute": 21}
